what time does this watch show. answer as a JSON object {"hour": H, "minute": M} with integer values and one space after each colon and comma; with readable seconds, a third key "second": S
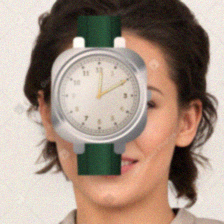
{"hour": 12, "minute": 10}
